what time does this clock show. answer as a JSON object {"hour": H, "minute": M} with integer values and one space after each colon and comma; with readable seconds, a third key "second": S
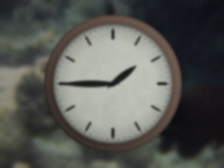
{"hour": 1, "minute": 45}
